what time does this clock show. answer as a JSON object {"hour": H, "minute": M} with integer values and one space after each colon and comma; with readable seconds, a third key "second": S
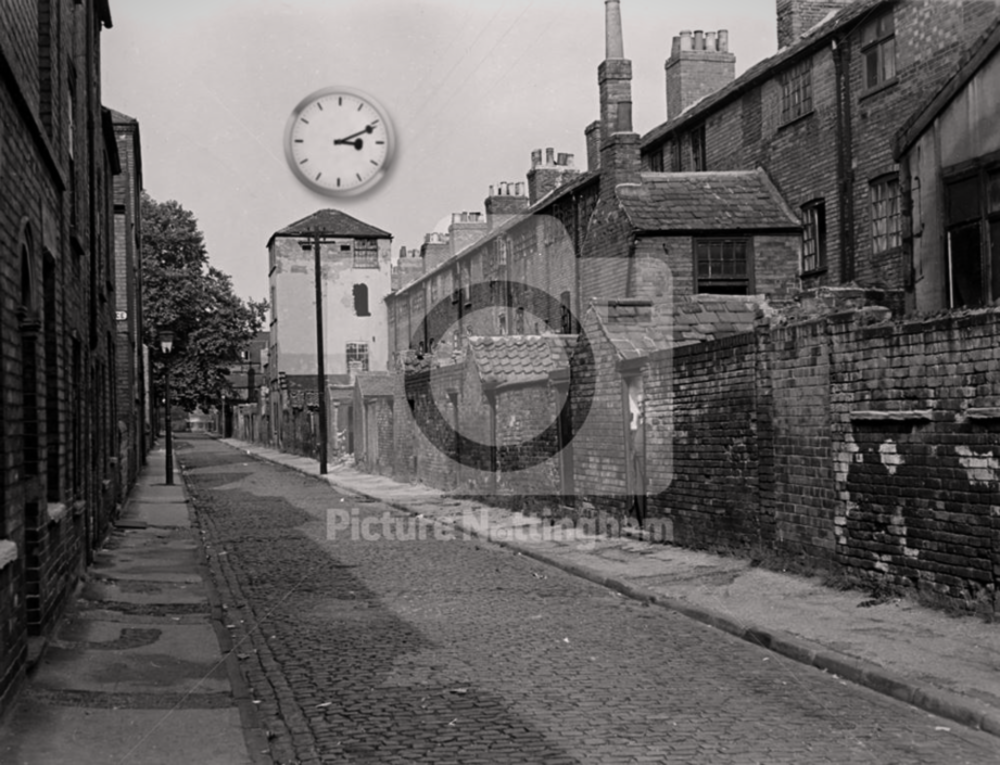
{"hour": 3, "minute": 11}
